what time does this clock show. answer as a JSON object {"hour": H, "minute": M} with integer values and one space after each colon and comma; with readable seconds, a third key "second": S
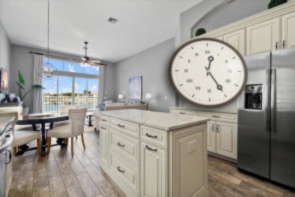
{"hour": 12, "minute": 25}
